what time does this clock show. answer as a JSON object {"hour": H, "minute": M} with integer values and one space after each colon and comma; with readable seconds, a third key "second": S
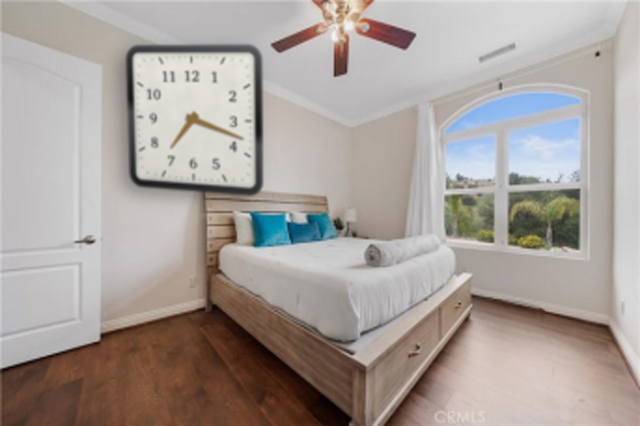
{"hour": 7, "minute": 18}
